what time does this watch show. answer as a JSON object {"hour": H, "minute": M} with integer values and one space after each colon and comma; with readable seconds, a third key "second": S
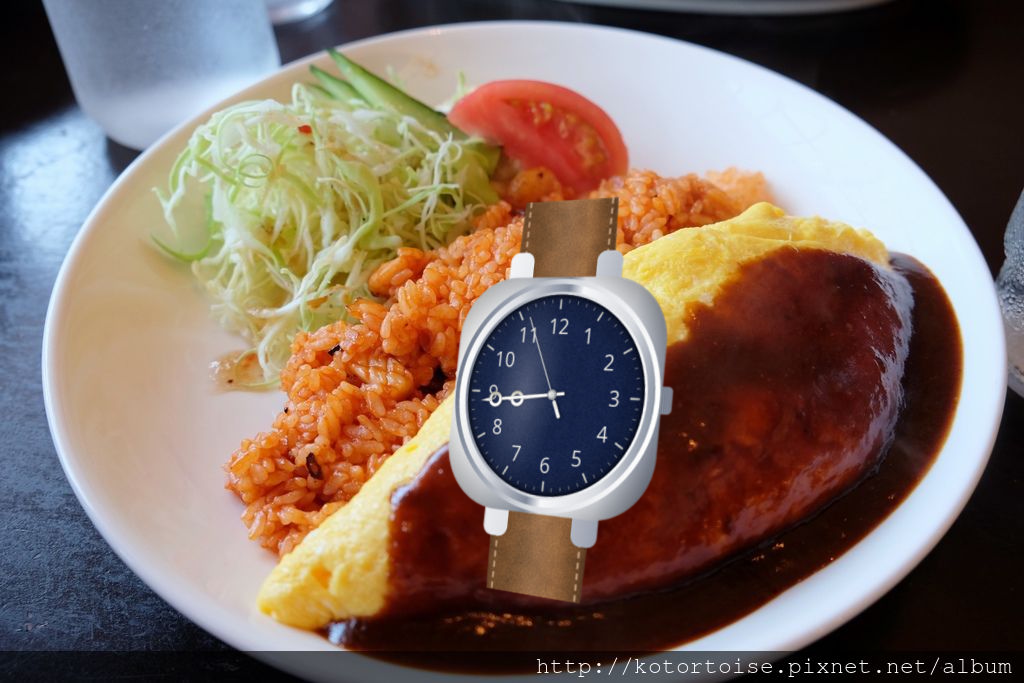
{"hour": 8, "minute": 43, "second": 56}
